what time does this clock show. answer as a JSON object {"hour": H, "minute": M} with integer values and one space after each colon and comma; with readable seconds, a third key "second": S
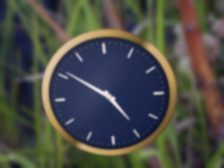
{"hour": 4, "minute": 51}
